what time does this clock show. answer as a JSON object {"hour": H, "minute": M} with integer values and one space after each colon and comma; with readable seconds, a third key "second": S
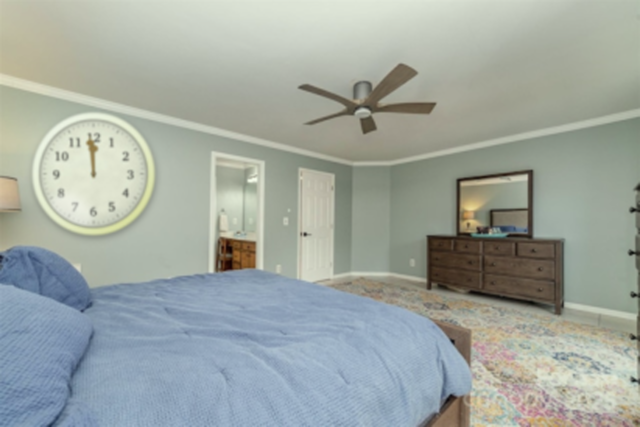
{"hour": 11, "minute": 59}
